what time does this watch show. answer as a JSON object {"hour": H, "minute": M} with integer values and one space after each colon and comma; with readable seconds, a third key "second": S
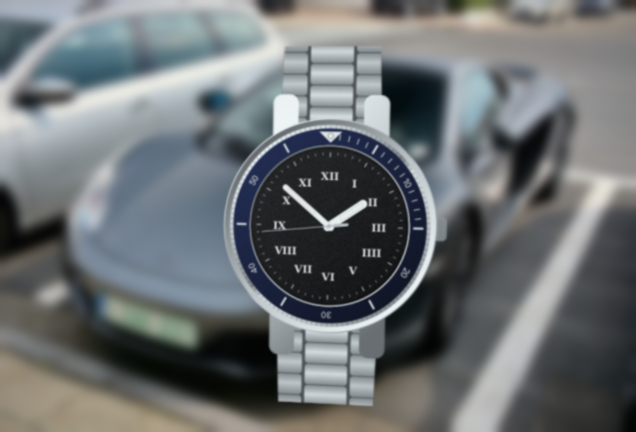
{"hour": 1, "minute": 51, "second": 44}
